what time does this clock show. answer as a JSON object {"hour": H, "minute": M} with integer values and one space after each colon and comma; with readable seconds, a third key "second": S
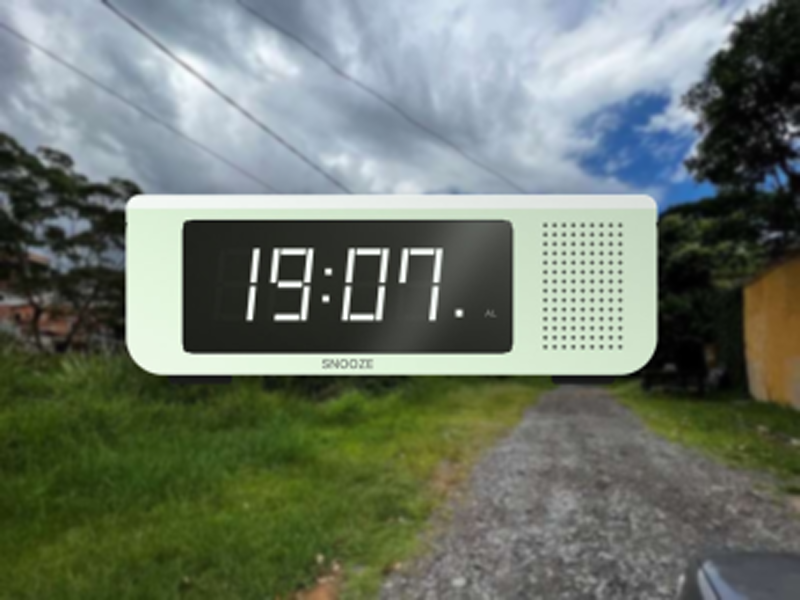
{"hour": 19, "minute": 7}
